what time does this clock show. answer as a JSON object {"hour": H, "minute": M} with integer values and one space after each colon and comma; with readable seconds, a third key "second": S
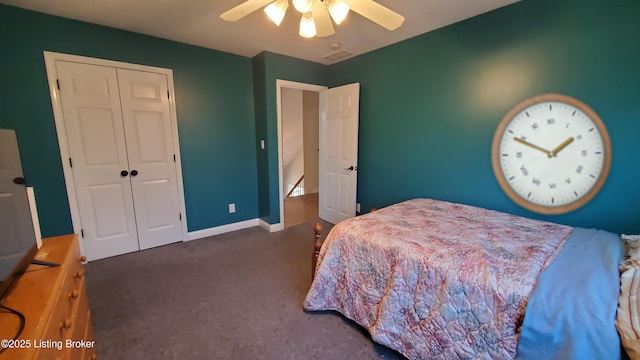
{"hour": 1, "minute": 49}
